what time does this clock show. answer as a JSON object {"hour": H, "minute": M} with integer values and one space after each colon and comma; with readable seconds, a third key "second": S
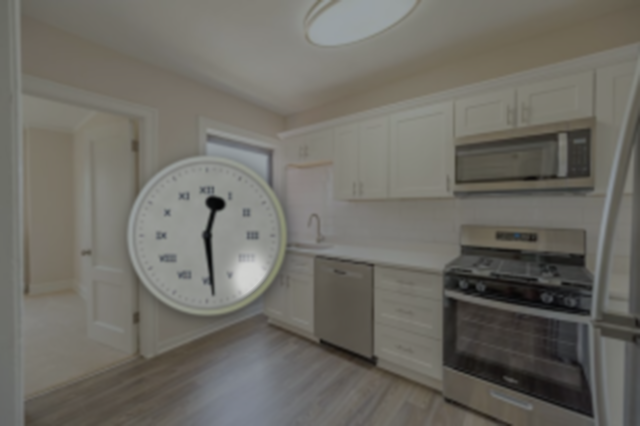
{"hour": 12, "minute": 29}
